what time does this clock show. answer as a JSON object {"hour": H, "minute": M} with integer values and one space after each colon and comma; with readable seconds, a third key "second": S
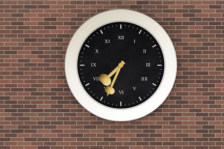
{"hour": 7, "minute": 34}
